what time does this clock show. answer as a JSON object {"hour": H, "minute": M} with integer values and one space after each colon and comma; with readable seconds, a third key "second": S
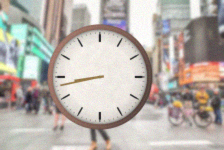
{"hour": 8, "minute": 43}
